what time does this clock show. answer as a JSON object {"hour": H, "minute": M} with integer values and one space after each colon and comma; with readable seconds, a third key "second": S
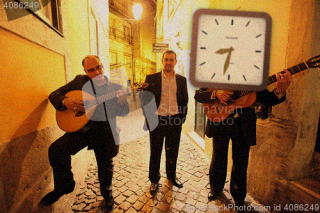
{"hour": 8, "minute": 32}
